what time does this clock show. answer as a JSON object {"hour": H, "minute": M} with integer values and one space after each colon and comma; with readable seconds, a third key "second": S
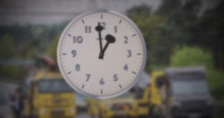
{"hour": 12, "minute": 59}
